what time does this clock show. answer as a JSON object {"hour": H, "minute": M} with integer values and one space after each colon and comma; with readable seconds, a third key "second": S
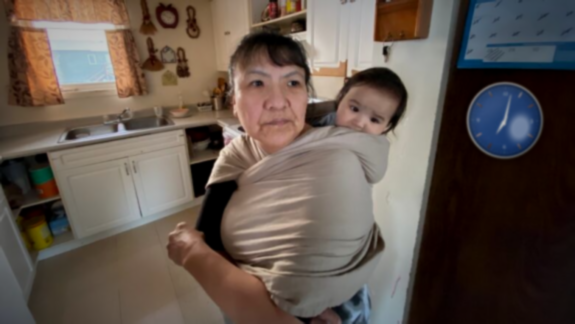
{"hour": 7, "minute": 2}
